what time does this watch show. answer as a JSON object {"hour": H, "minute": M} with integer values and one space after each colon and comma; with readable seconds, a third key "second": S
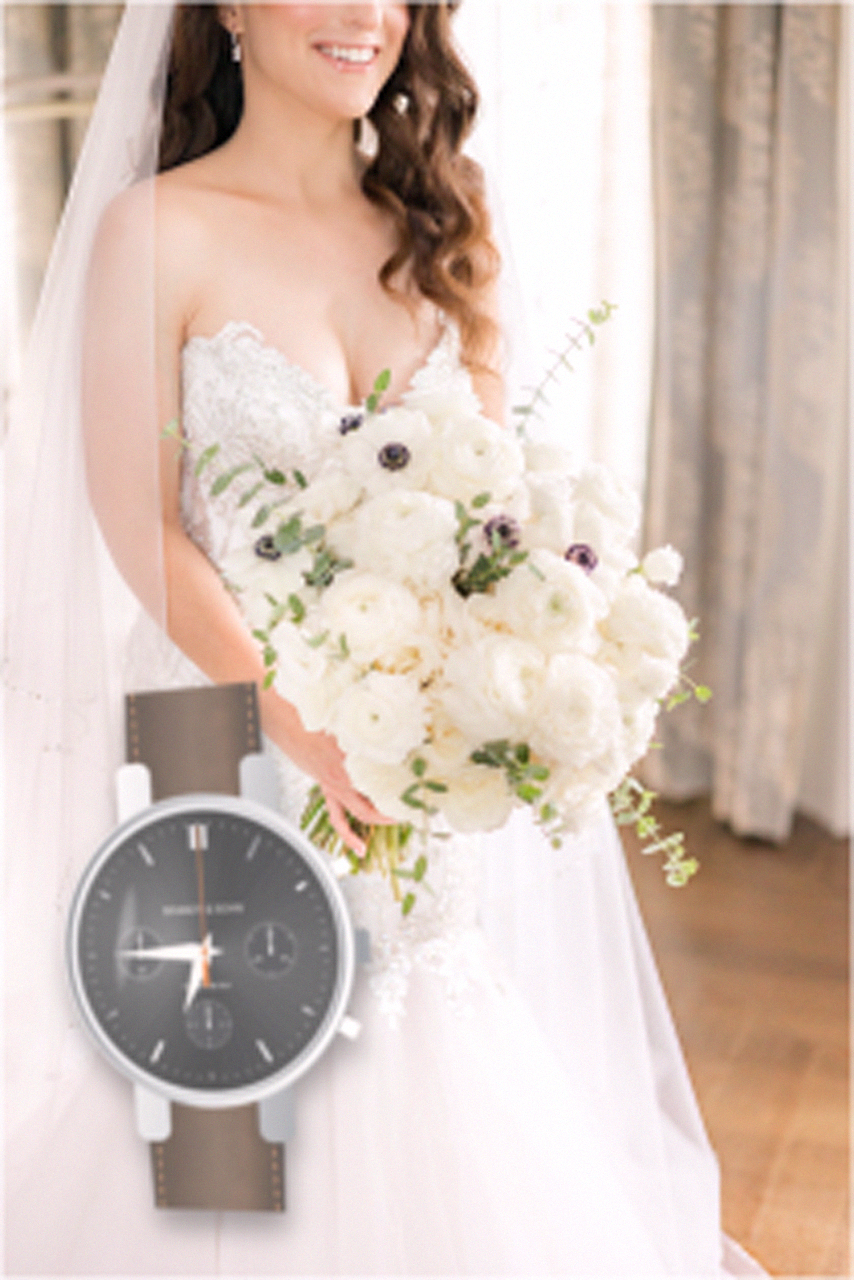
{"hour": 6, "minute": 45}
